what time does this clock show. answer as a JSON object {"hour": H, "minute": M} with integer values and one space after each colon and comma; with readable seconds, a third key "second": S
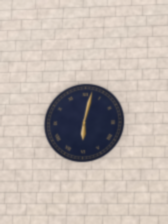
{"hour": 6, "minute": 2}
